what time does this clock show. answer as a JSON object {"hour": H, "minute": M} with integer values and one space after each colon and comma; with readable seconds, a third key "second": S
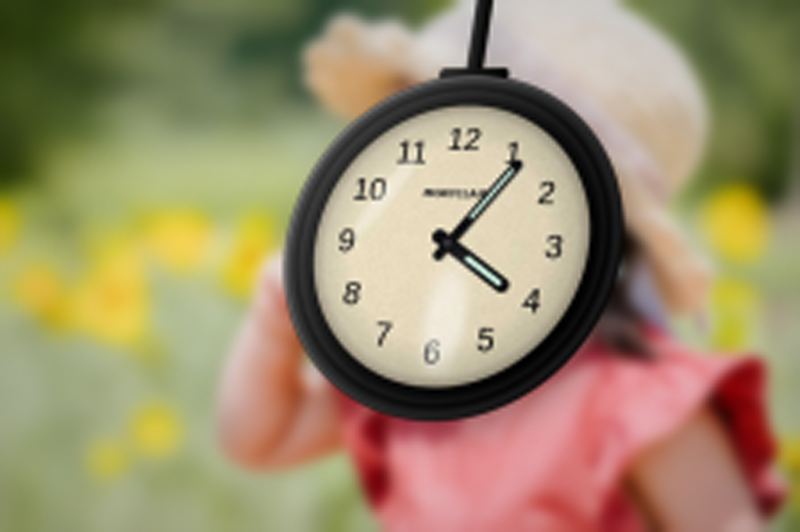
{"hour": 4, "minute": 6}
